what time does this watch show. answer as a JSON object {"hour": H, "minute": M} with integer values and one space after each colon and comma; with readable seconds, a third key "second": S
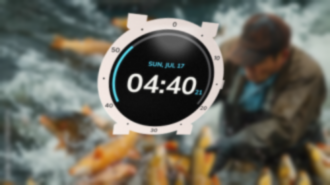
{"hour": 4, "minute": 40}
